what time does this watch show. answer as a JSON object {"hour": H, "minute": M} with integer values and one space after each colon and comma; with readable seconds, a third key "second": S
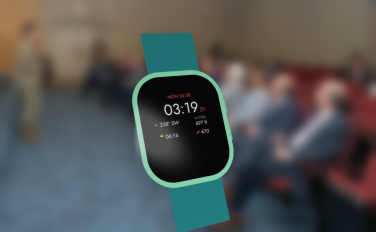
{"hour": 3, "minute": 19}
